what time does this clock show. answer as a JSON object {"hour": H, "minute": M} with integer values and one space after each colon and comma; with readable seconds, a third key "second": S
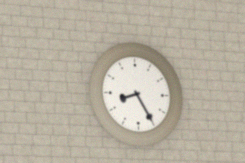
{"hour": 8, "minute": 25}
